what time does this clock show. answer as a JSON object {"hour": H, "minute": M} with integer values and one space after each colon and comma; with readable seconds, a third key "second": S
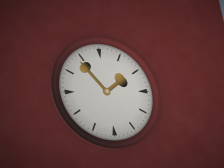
{"hour": 1, "minute": 54}
